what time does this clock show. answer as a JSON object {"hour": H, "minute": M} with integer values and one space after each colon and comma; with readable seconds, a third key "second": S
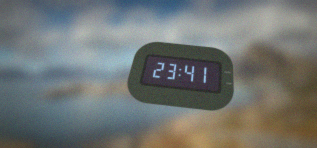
{"hour": 23, "minute": 41}
